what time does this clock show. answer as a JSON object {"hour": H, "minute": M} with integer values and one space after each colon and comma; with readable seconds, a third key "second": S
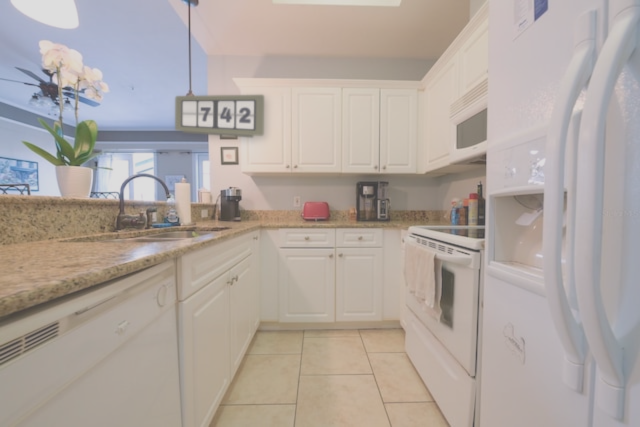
{"hour": 7, "minute": 42}
